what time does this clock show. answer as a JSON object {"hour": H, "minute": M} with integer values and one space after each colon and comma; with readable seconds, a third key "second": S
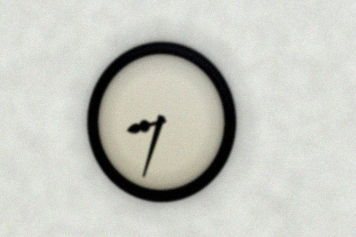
{"hour": 8, "minute": 33}
